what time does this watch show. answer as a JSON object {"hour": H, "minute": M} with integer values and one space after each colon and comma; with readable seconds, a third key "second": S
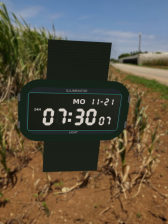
{"hour": 7, "minute": 30, "second": 7}
